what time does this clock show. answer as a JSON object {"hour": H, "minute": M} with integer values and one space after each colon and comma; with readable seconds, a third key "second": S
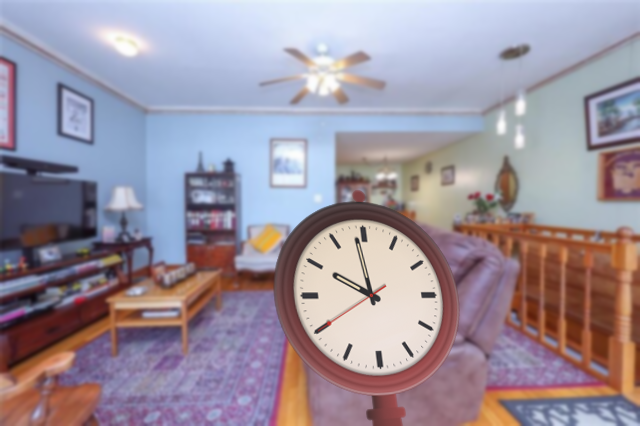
{"hour": 9, "minute": 58, "second": 40}
